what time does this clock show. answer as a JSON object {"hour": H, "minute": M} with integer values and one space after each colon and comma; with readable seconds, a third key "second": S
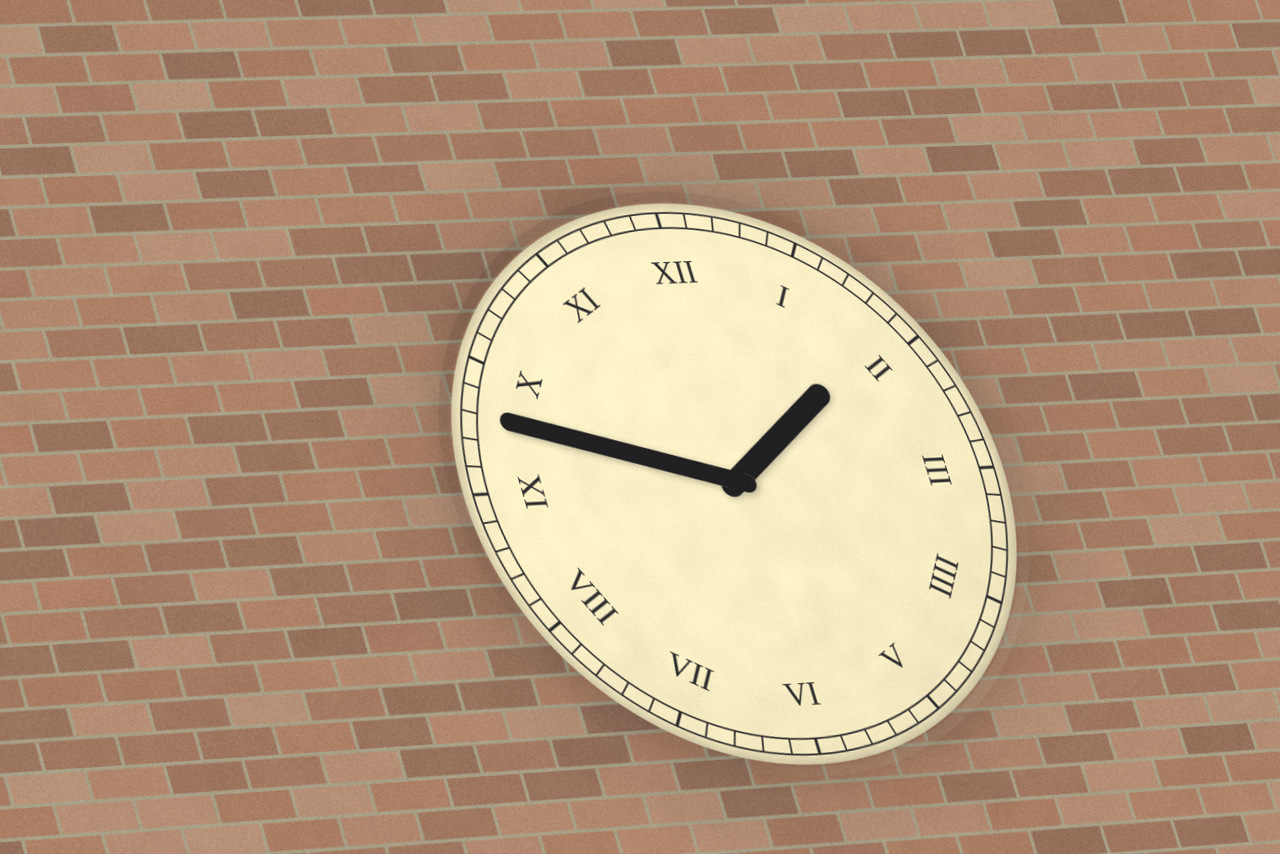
{"hour": 1, "minute": 48}
